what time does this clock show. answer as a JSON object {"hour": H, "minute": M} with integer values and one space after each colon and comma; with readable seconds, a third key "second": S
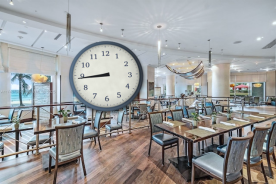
{"hour": 8, "minute": 44}
